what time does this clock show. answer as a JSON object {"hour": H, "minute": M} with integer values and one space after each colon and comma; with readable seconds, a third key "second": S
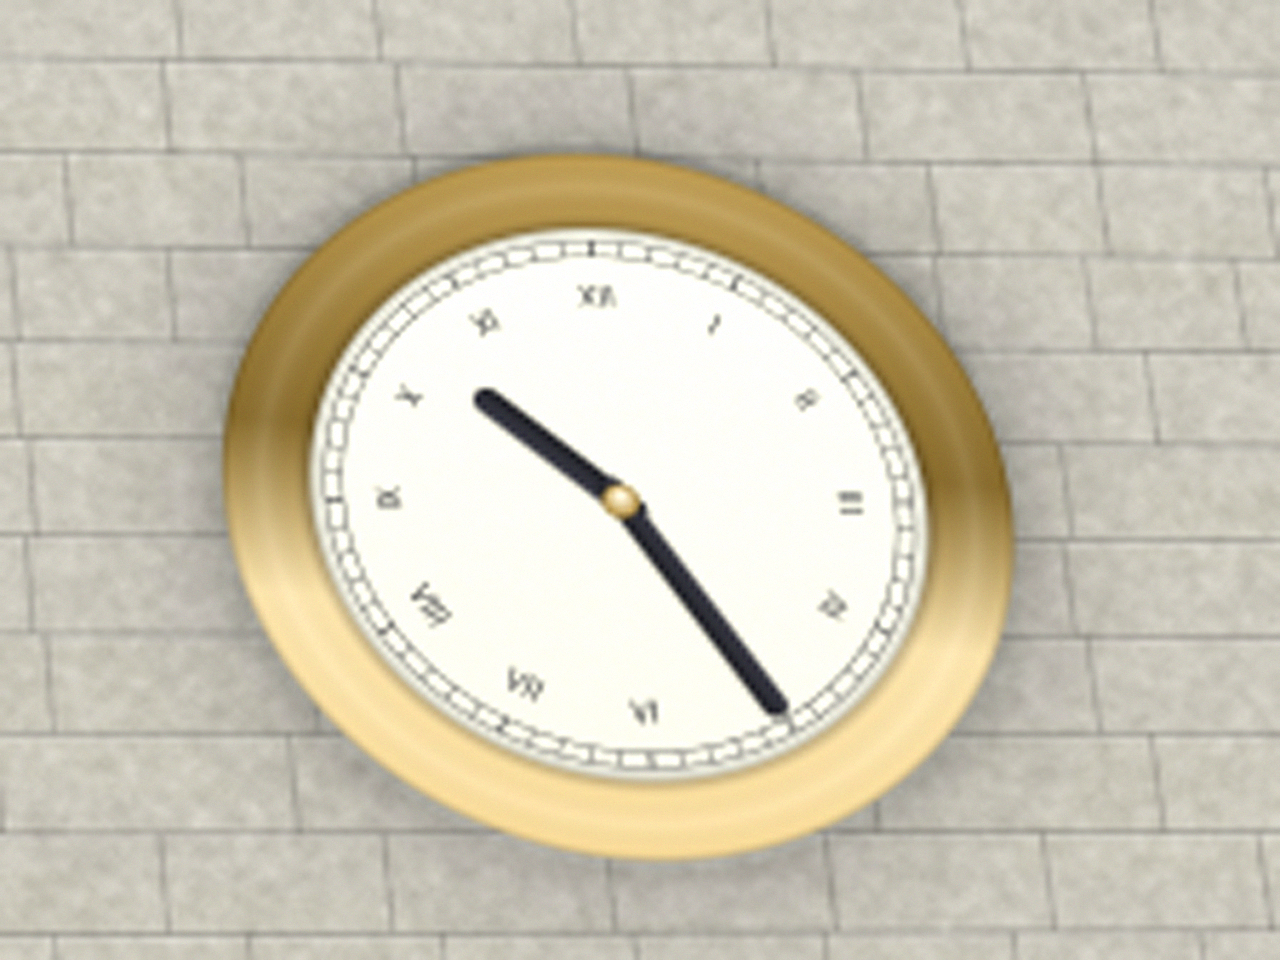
{"hour": 10, "minute": 25}
